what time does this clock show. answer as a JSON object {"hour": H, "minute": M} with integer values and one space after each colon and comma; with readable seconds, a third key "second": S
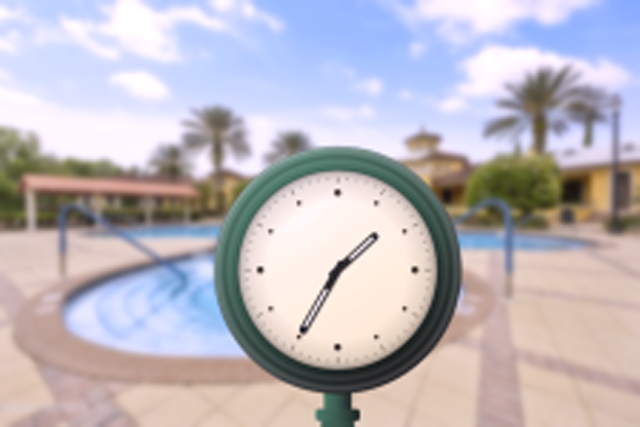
{"hour": 1, "minute": 35}
